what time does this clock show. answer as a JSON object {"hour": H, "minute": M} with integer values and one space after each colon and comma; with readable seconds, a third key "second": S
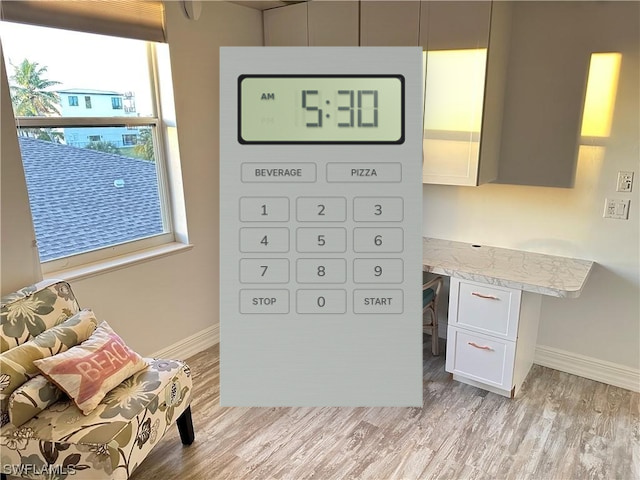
{"hour": 5, "minute": 30}
